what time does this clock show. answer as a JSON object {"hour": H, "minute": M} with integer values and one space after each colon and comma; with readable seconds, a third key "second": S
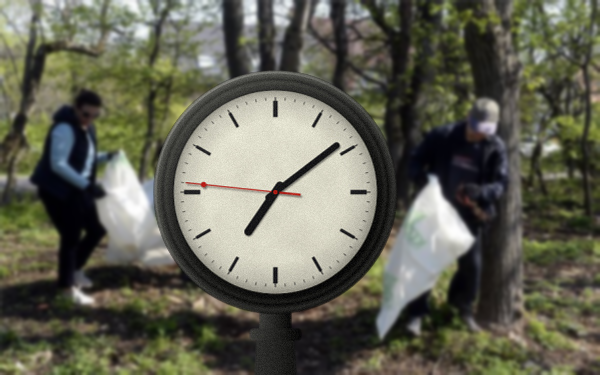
{"hour": 7, "minute": 8, "second": 46}
